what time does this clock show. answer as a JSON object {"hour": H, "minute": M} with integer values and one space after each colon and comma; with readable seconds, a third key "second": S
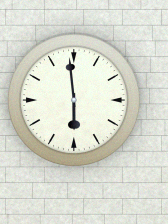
{"hour": 5, "minute": 59}
